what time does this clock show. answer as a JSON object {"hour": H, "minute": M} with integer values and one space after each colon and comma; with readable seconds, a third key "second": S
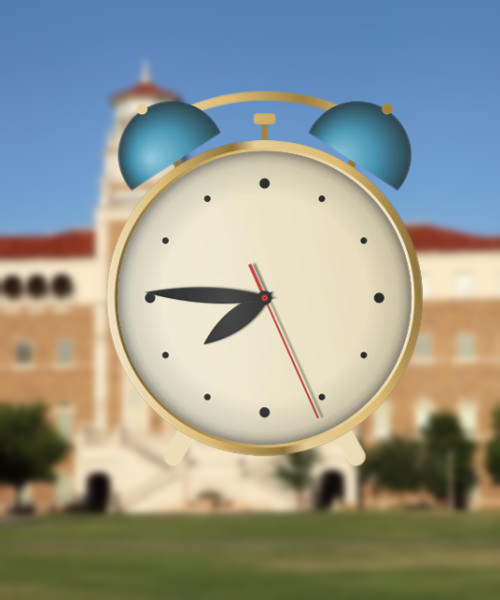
{"hour": 7, "minute": 45, "second": 26}
